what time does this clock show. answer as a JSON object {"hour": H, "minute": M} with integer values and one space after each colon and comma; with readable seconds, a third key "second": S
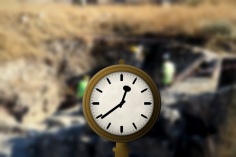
{"hour": 12, "minute": 39}
